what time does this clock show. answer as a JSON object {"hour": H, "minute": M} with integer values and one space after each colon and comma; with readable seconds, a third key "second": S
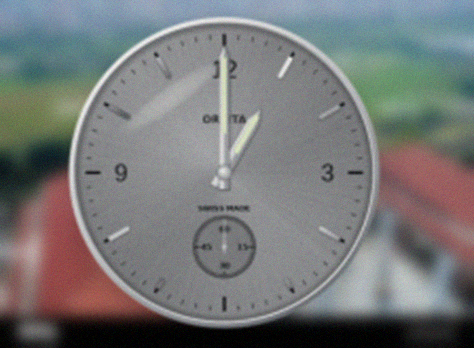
{"hour": 1, "minute": 0}
